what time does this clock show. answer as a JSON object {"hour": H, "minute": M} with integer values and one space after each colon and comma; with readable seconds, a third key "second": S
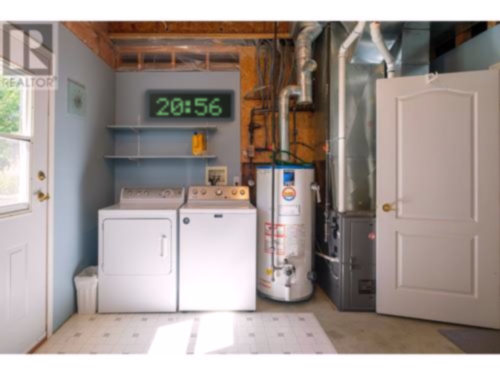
{"hour": 20, "minute": 56}
